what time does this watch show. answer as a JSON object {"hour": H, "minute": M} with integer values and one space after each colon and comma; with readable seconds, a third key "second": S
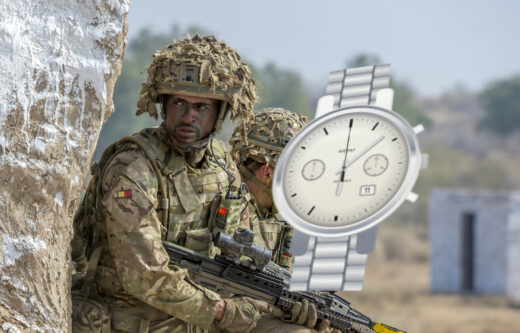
{"hour": 6, "minute": 8}
